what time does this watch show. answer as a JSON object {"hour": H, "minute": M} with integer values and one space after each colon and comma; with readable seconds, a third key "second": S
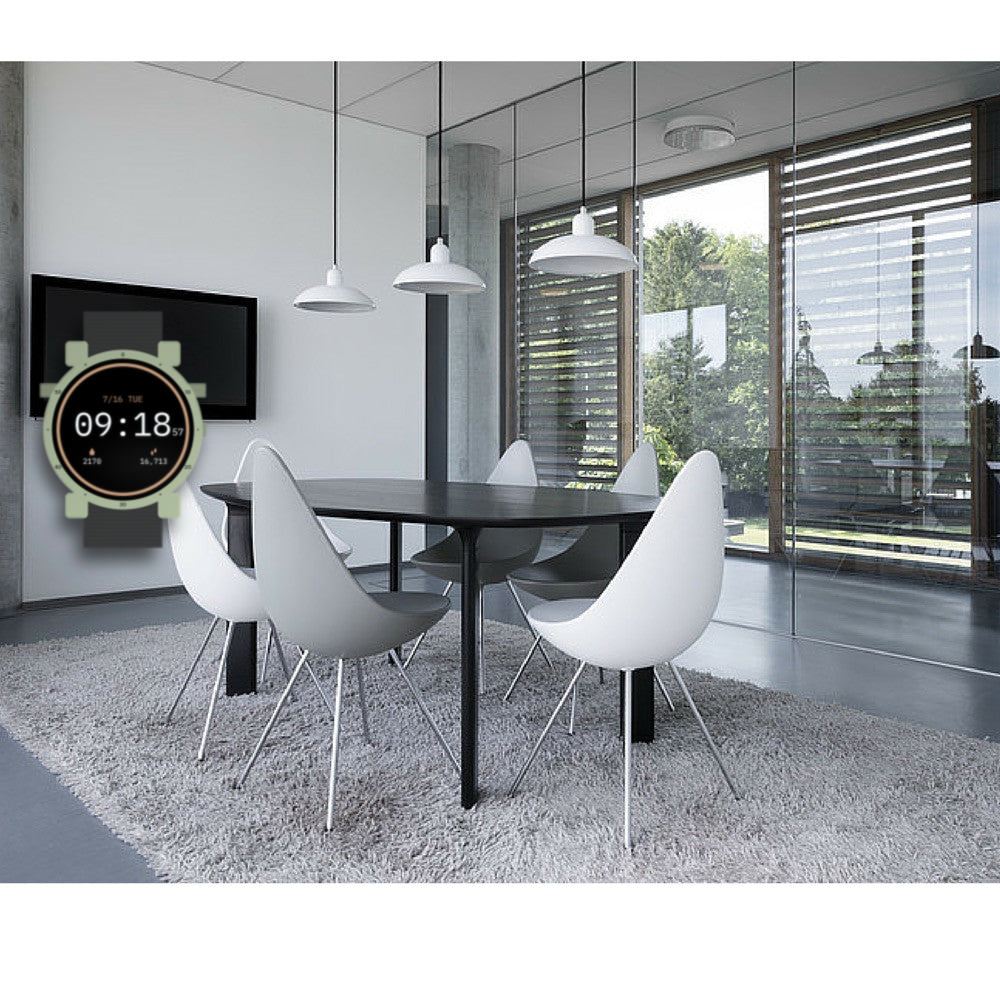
{"hour": 9, "minute": 18, "second": 57}
